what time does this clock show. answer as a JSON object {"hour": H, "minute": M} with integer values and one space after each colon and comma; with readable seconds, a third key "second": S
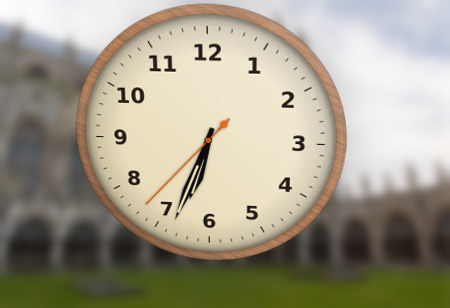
{"hour": 6, "minute": 33, "second": 37}
